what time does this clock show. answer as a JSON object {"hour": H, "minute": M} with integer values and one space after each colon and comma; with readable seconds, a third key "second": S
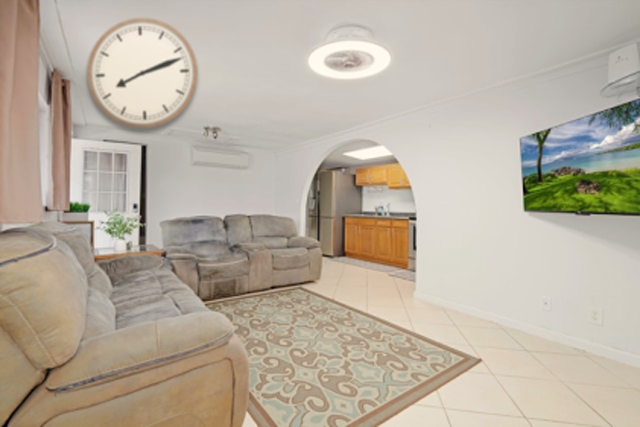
{"hour": 8, "minute": 12}
